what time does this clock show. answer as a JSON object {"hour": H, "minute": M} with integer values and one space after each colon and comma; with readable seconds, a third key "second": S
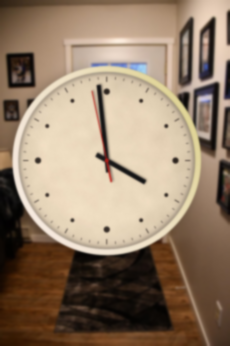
{"hour": 3, "minute": 58, "second": 58}
